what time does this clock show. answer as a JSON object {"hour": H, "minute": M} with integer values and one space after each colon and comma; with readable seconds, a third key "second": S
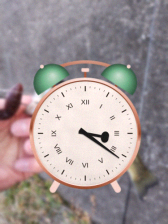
{"hour": 3, "minute": 21}
